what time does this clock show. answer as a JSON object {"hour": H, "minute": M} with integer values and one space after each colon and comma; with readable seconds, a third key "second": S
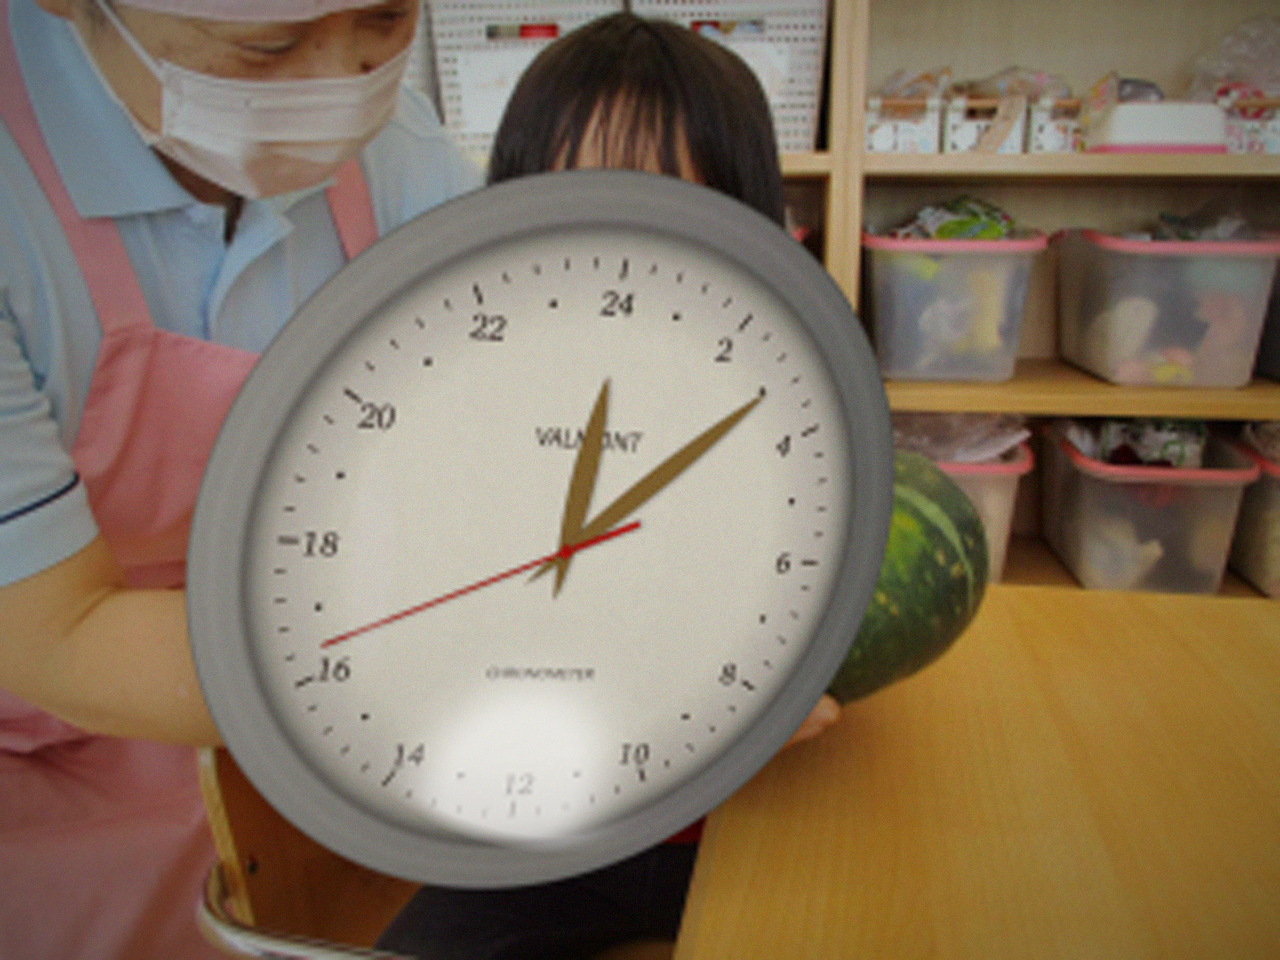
{"hour": 0, "minute": 7, "second": 41}
